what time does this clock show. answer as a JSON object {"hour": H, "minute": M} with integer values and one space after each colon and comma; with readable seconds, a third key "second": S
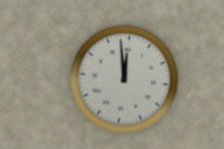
{"hour": 11, "minute": 58}
